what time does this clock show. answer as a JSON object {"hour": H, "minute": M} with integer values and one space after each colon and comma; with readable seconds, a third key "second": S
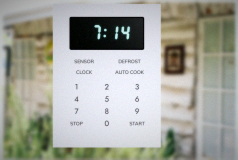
{"hour": 7, "minute": 14}
